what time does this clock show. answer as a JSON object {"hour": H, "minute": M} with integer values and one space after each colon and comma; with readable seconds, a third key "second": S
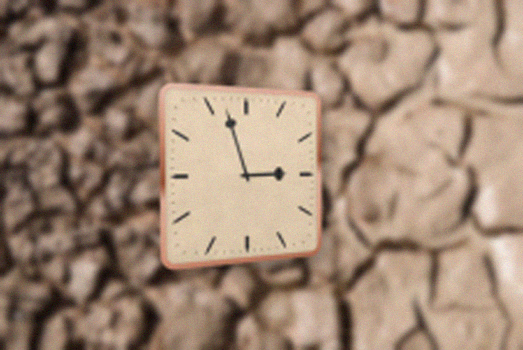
{"hour": 2, "minute": 57}
